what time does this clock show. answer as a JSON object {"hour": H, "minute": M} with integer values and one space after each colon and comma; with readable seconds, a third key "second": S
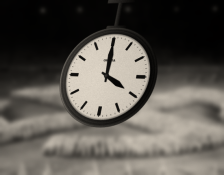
{"hour": 4, "minute": 0}
